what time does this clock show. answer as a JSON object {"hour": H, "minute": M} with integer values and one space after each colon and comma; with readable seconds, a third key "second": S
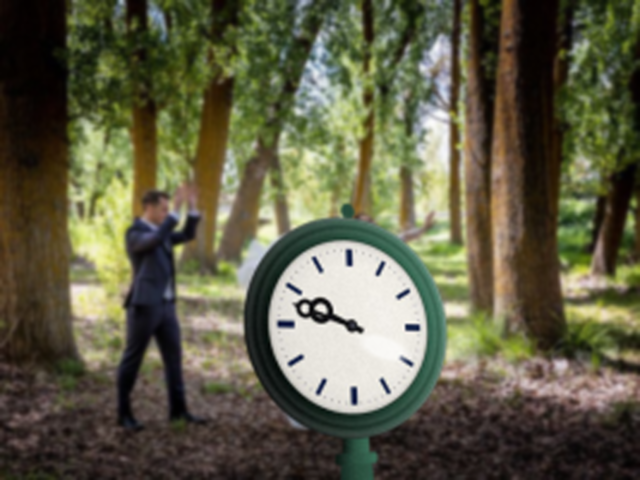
{"hour": 9, "minute": 48}
